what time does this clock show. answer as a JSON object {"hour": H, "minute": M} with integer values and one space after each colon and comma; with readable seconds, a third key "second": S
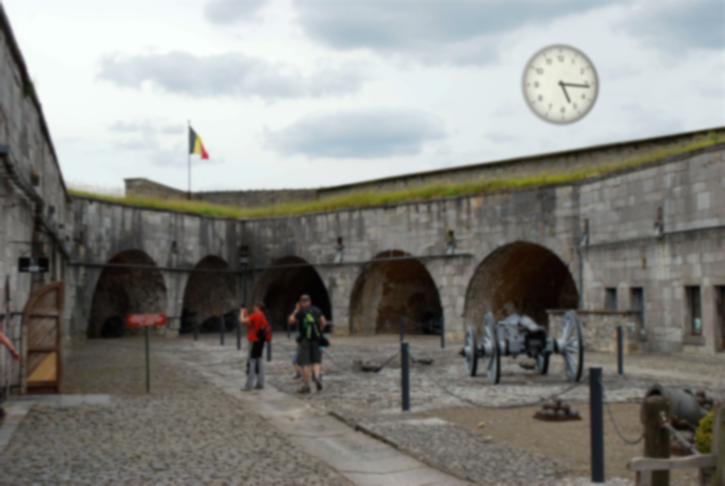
{"hour": 5, "minute": 16}
